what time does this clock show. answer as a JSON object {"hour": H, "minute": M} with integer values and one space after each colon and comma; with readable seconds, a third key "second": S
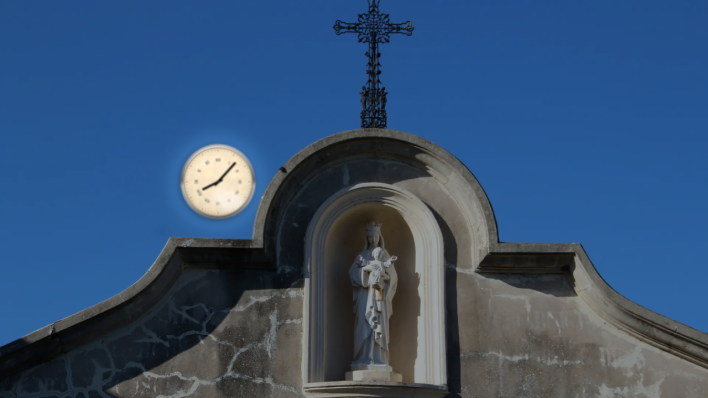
{"hour": 8, "minute": 7}
